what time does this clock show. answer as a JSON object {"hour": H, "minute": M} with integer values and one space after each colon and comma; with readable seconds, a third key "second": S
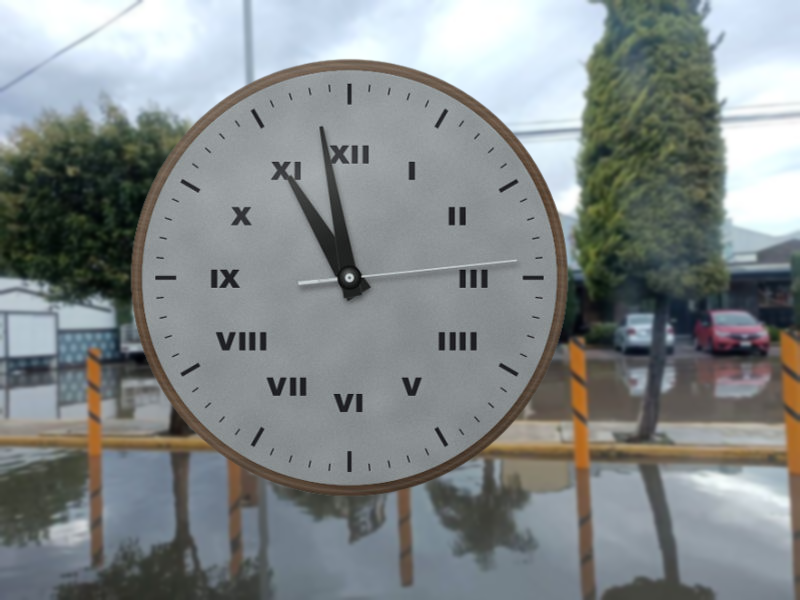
{"hour": 10, "minute": 58, "second": 14}
